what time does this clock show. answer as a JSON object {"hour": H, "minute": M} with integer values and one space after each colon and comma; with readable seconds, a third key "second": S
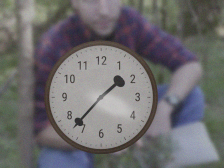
{"hour": 1, "minute": 37}
